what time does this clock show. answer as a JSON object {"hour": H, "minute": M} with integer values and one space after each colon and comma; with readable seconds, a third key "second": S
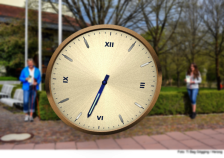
{"hour": 6, "minute": 33}
